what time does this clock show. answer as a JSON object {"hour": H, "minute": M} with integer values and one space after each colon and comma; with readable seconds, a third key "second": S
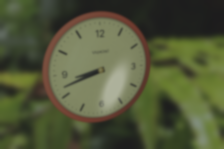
{"hour": 8, "minute": 42}
